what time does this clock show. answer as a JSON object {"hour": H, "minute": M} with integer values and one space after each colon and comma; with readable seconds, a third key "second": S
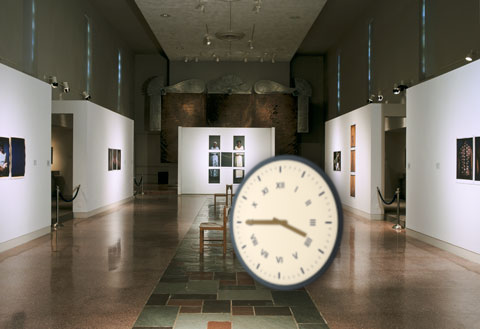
{"hour": 3, "minute": 45}
